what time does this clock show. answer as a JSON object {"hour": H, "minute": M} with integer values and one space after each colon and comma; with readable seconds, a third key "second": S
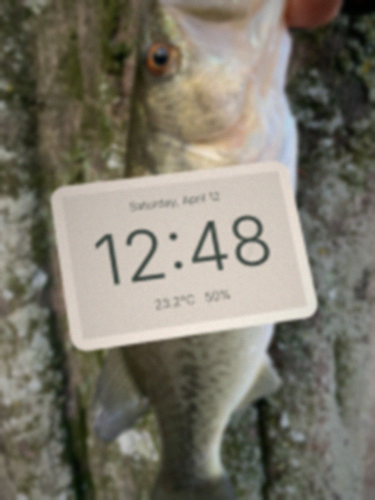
{"hour": 12, "minute": 48}
